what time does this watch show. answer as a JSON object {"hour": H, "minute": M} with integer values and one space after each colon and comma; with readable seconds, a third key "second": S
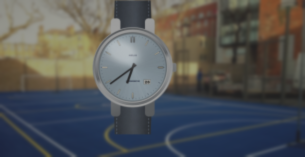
{"hour": 6, "minute": 39}
